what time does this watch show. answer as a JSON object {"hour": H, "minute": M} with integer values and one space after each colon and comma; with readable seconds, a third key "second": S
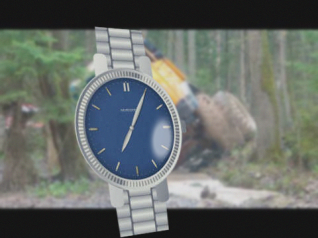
{"hour": 7, "minute": 5}
